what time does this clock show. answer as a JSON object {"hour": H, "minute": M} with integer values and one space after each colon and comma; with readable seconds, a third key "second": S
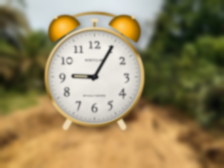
{"hour": 9, "minute": 5}
